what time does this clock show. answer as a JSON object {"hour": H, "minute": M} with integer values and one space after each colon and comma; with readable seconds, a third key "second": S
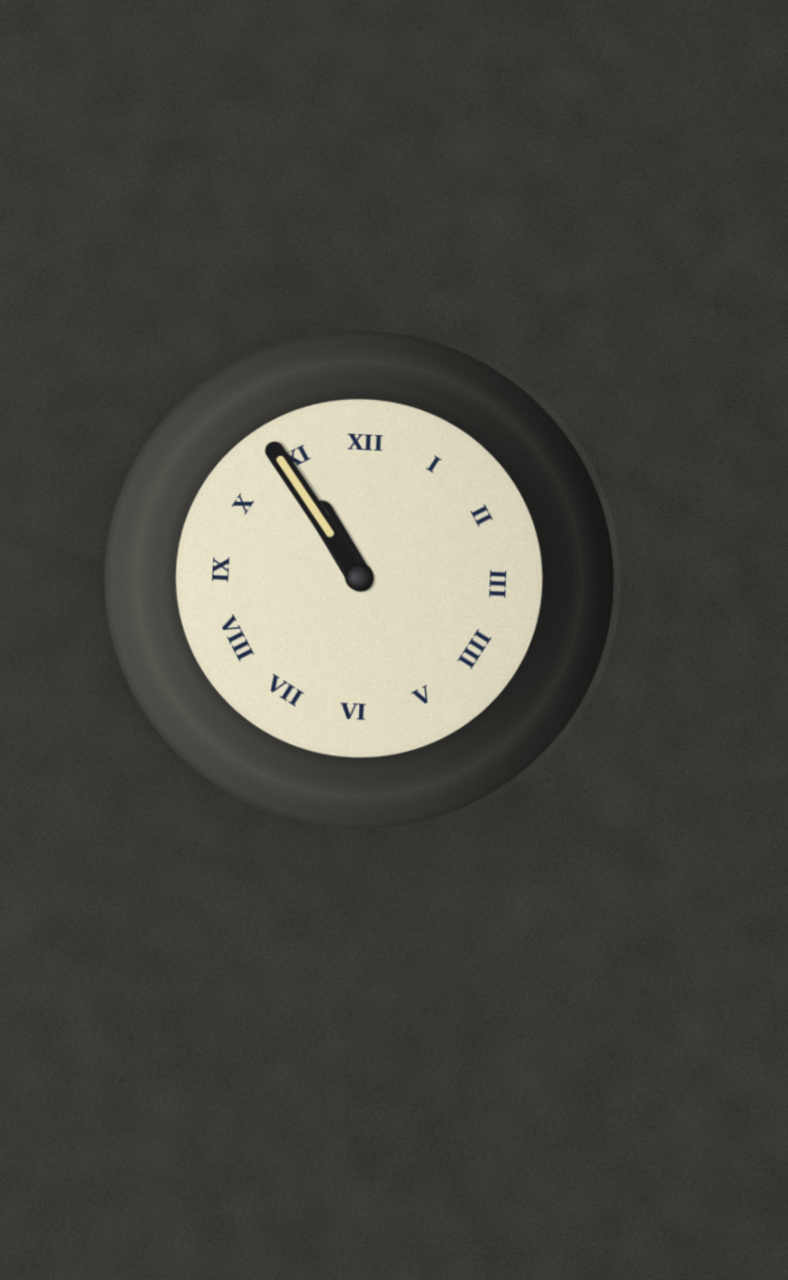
{"hour": 10, "minute": 54}
